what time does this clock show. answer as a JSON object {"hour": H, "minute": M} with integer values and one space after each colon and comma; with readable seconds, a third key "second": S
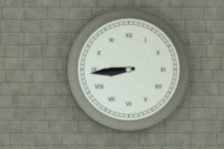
{"hour": 8, "minute": 44}
